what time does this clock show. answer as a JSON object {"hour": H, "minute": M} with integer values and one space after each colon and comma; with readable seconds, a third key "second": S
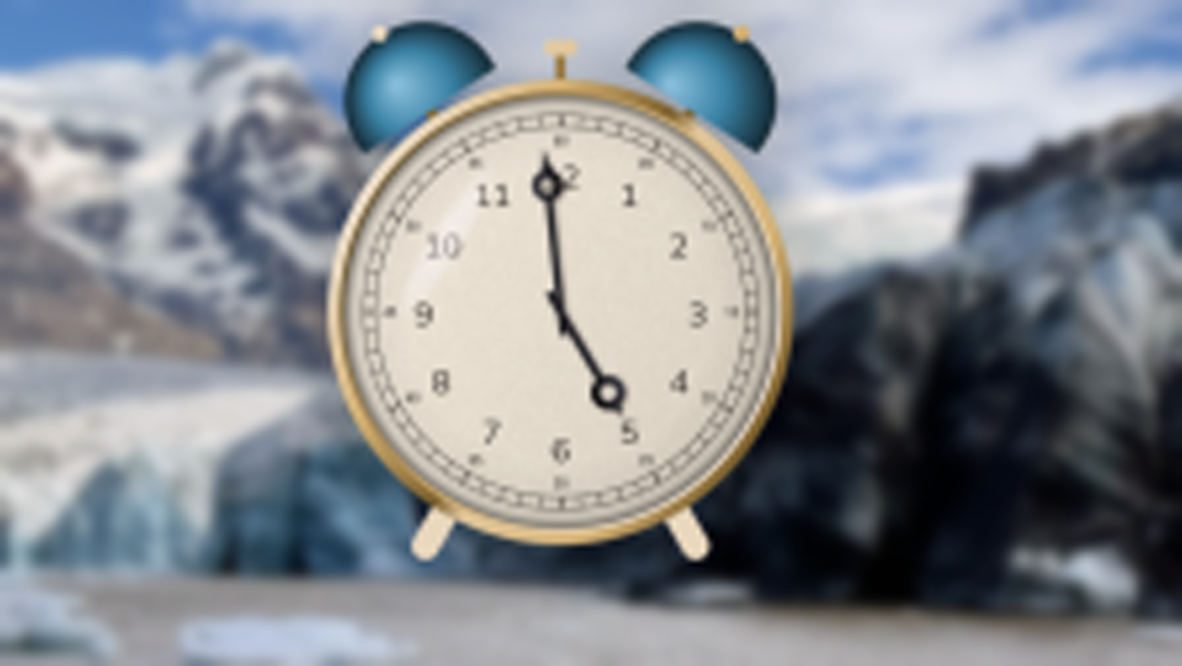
{"hour": 4, "minute": 59}
